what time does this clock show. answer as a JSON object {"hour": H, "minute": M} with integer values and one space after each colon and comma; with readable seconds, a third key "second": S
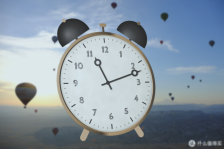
{"hour": 11, "minute": 12}
